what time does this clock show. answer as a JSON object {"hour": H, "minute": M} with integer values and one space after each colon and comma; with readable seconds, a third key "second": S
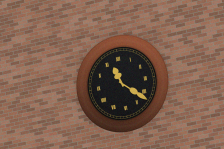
{"hour": 11, "minute": 22}
